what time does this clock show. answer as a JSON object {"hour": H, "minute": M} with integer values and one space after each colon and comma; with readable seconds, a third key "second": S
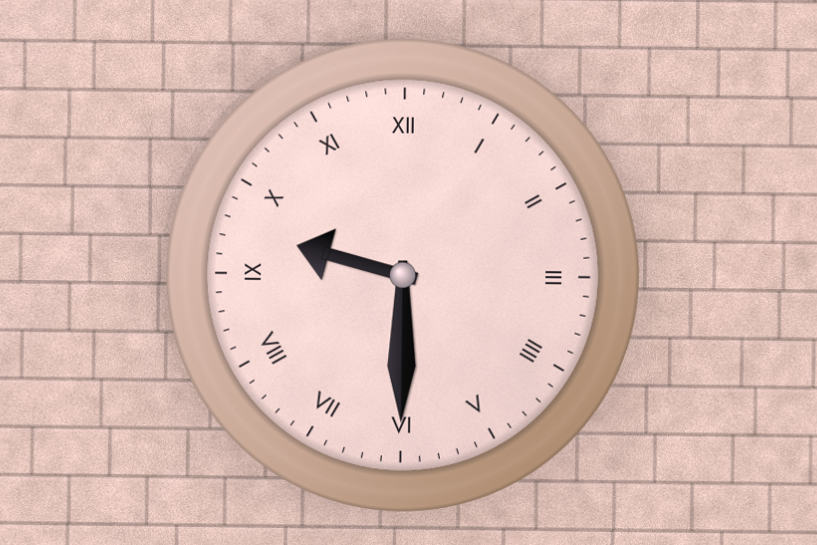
{"hour": 9, "minute": 30}
